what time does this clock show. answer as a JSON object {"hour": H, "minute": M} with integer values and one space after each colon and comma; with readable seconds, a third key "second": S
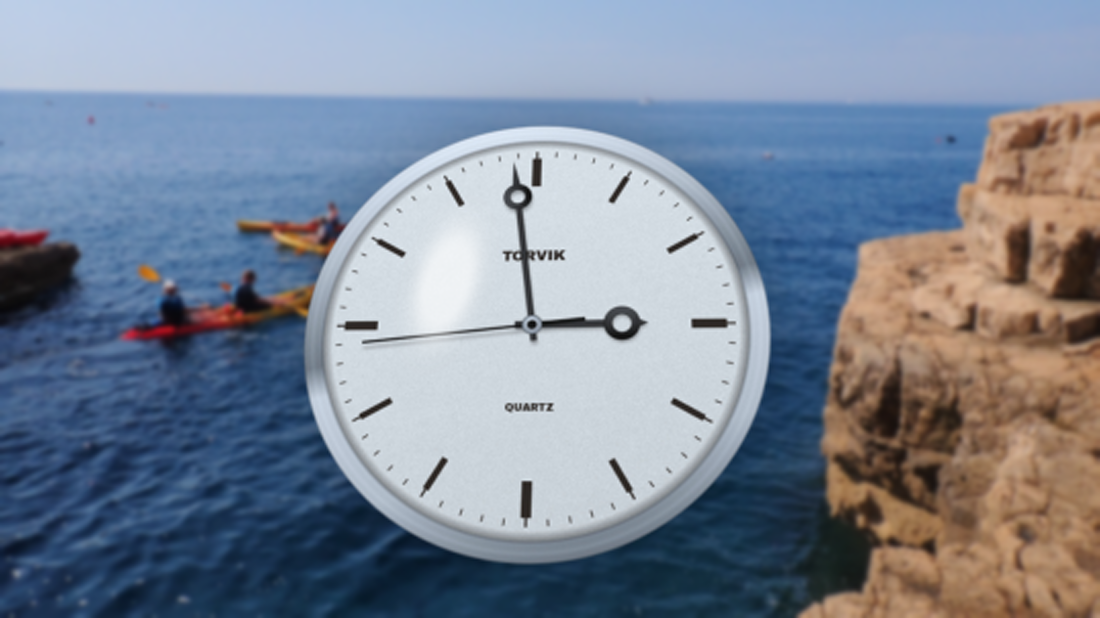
{"hour": 2, "minute": 58, "second": 44}
